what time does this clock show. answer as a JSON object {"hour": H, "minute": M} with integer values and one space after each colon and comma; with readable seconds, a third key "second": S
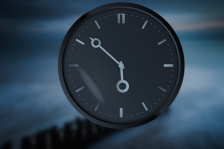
{"hour": 5, "minute": 52}
